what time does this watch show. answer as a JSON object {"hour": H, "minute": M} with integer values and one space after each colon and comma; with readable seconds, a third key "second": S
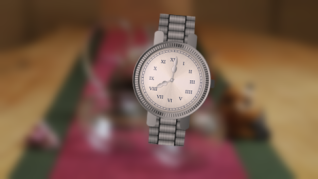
{"hour": 8, "minute": 1}
